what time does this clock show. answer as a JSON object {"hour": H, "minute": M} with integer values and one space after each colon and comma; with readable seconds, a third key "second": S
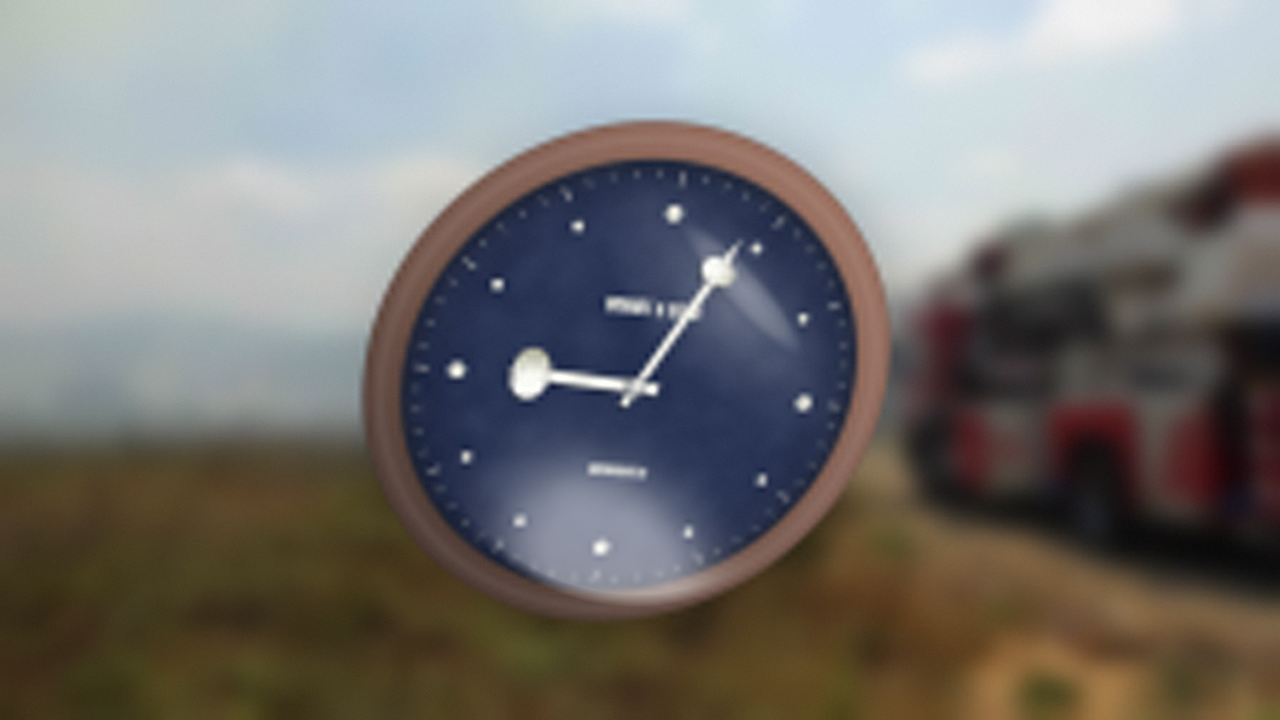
{"hour": 9, "minute": 4}
